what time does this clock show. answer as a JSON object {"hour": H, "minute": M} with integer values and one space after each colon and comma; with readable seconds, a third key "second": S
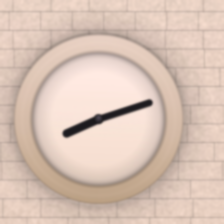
{"hour": 8, "minute": 12}
